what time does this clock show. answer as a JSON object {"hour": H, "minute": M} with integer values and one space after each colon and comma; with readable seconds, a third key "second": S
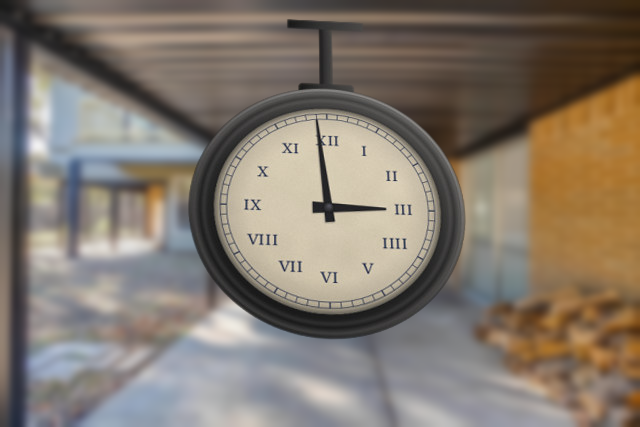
{"hour": 2, "minute": 59}
